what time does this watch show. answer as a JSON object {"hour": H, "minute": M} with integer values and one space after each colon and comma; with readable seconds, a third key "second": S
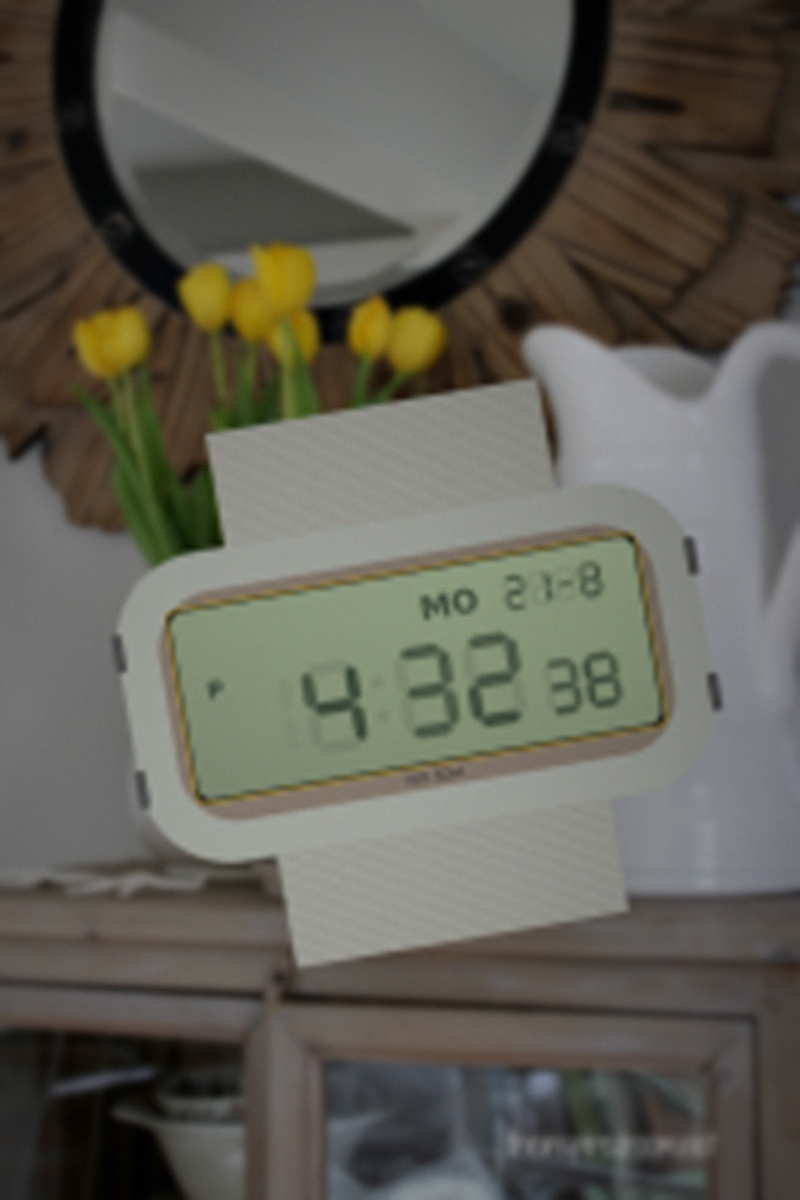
{"hour": 4, "minute": 32, "second": 38}
